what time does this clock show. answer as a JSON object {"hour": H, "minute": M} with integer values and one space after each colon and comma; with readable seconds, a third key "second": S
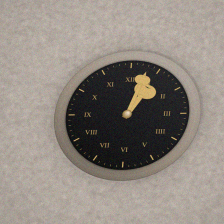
{"hour": 1, "minute": 3}
